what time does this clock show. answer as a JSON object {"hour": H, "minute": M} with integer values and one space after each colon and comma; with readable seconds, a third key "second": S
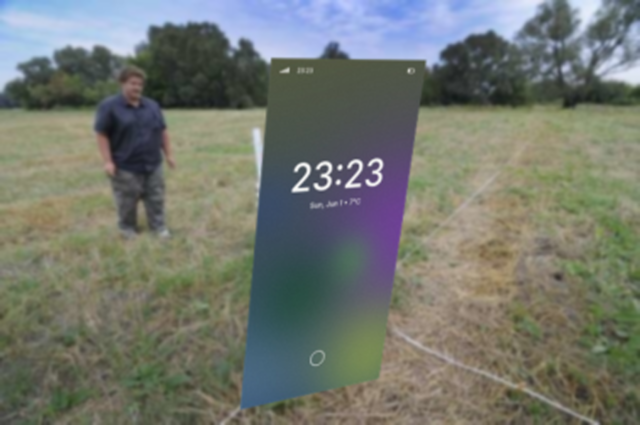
{"hour": 23, "minute": 23}
